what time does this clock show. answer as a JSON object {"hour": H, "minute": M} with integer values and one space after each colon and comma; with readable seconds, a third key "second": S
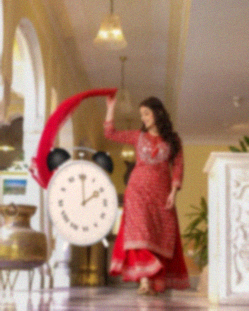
{"hour": 2, "minute": 0}
